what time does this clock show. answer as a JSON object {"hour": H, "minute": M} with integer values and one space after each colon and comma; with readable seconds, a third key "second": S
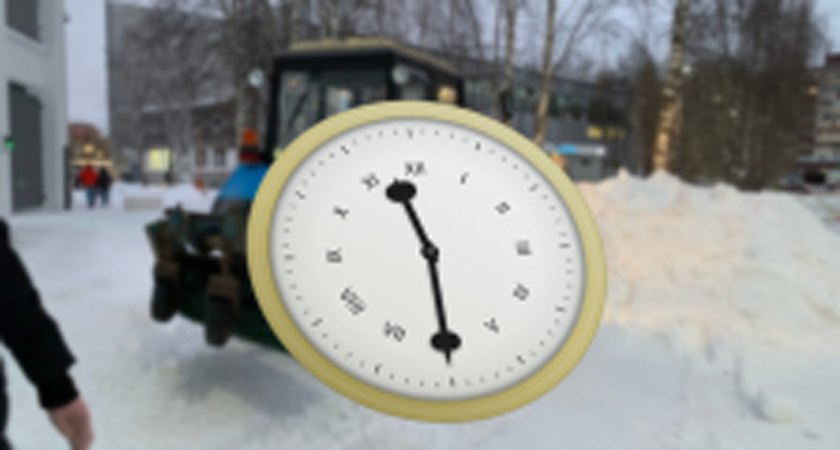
{"hour": 11, "minute": 30}
